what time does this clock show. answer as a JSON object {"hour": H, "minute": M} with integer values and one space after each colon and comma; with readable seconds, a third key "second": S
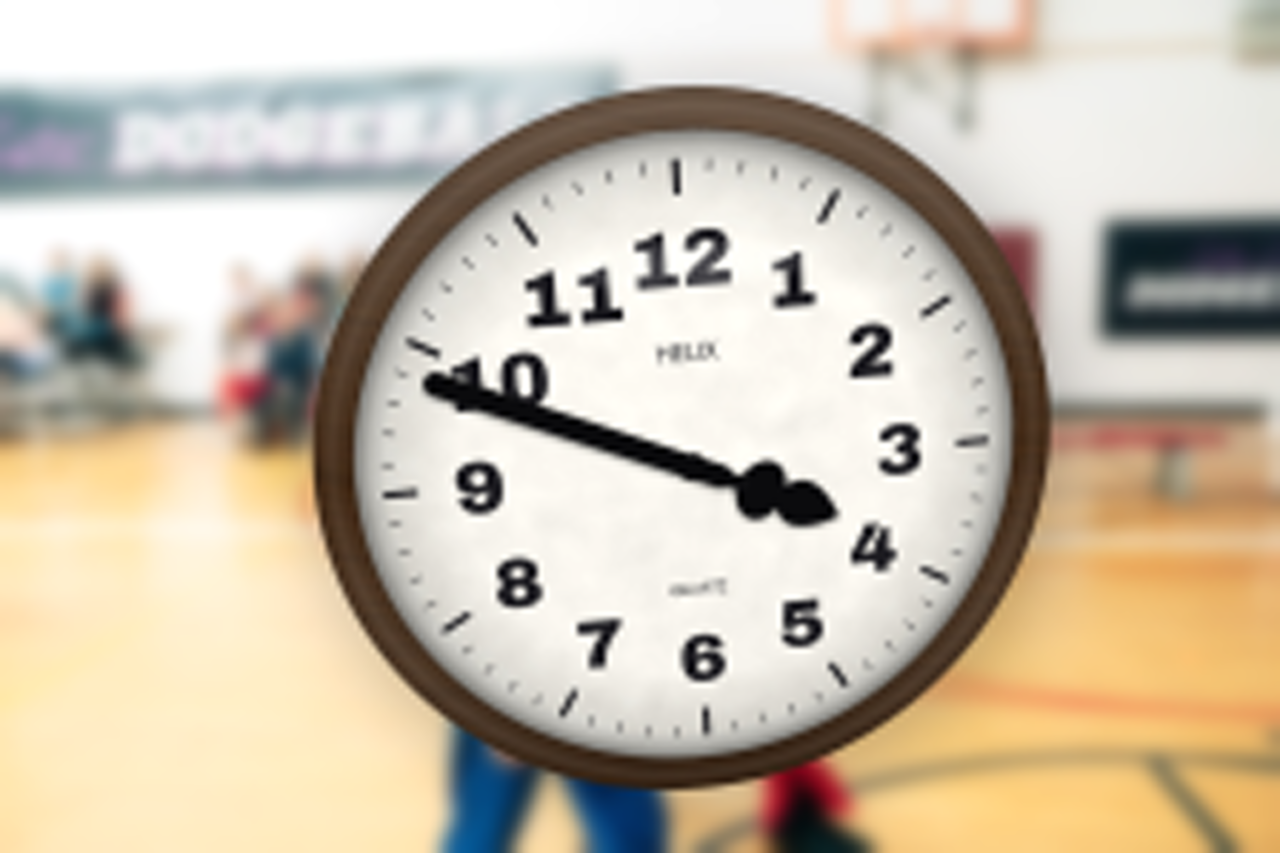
{"hour": 3, "minute": 49}
